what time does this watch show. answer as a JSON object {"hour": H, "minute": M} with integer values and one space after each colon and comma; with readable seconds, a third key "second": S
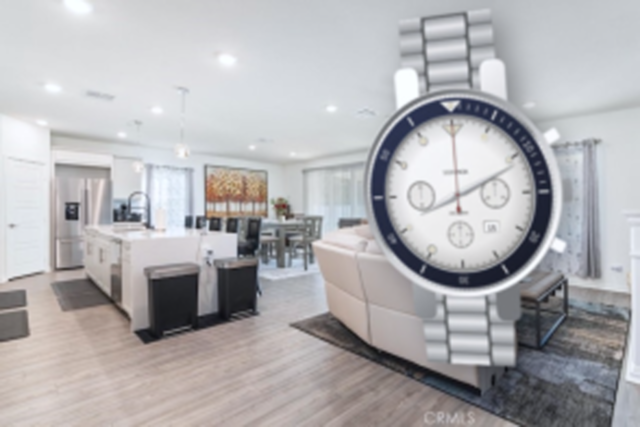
{"hour": 8, "minute": 11}
